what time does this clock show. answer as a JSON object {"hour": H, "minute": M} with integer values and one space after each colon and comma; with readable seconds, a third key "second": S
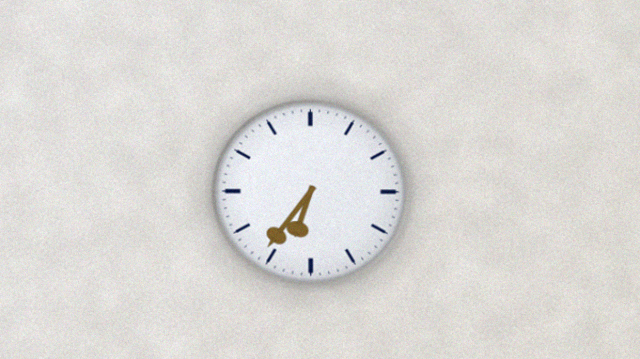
{"hour": 6, "minute": 36}
